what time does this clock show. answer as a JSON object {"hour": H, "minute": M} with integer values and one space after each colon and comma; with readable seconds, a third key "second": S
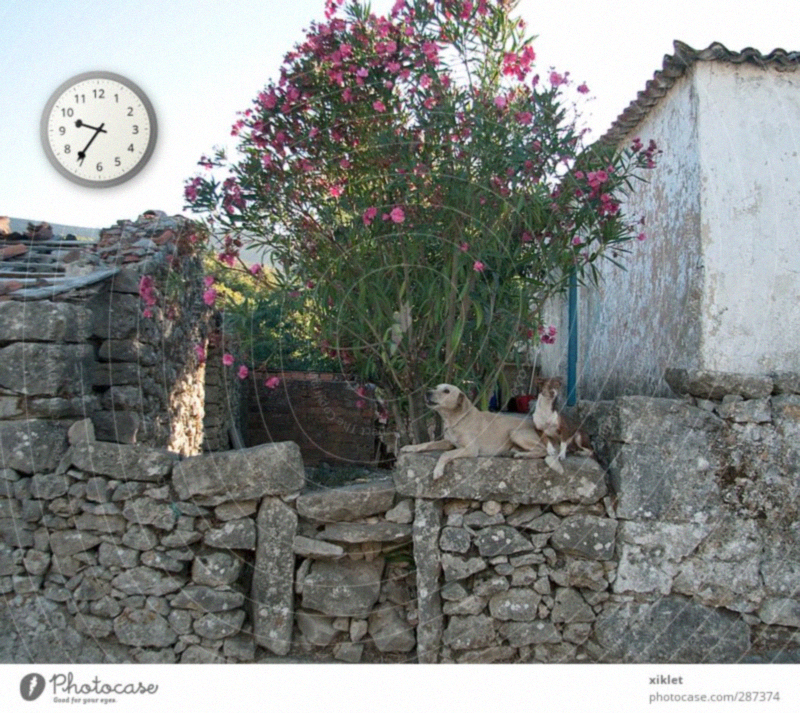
{"hour": 9, "minute": 36}
